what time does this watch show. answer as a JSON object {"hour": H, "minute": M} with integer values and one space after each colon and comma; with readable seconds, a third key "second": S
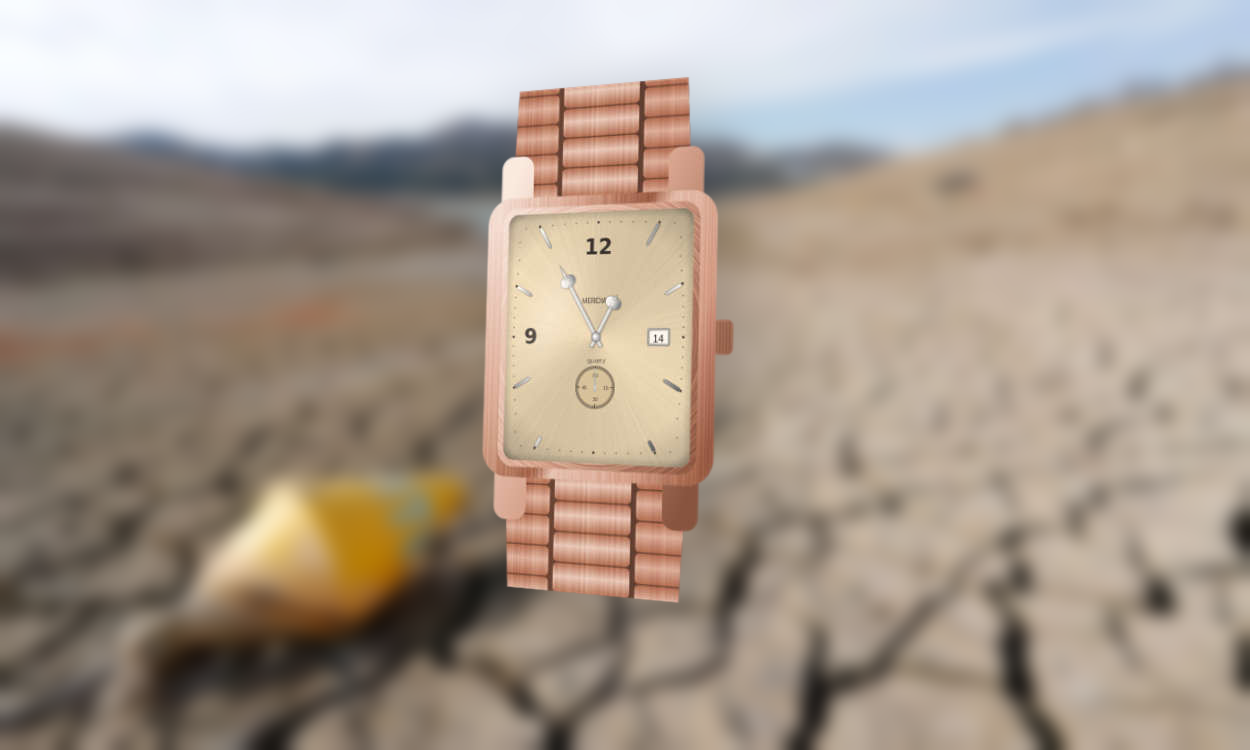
{"hour": 12, "minute": 55}
